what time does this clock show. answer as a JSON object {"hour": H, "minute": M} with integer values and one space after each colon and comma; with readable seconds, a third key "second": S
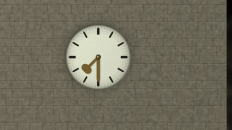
{"hour": 7, "minute": 30}
